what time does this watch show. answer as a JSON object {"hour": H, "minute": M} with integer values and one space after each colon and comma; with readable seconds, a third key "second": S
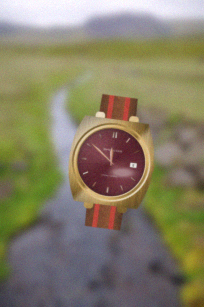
{"hour": 11, "minute": 51}
